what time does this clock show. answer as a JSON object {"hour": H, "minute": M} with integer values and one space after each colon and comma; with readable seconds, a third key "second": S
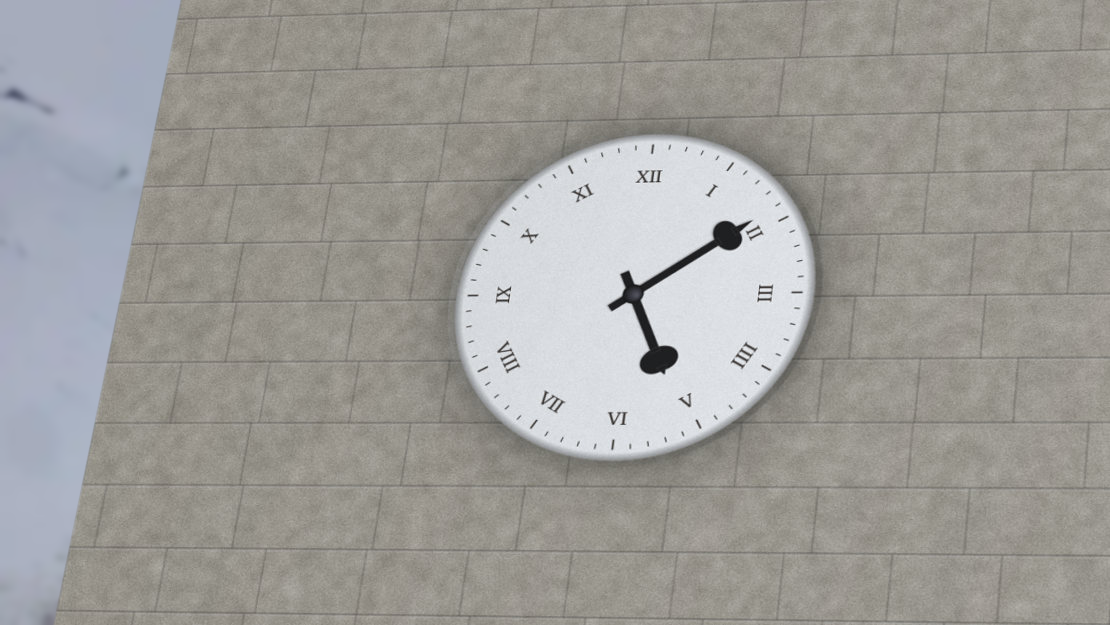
{"hour": 5, "minute": 9}
